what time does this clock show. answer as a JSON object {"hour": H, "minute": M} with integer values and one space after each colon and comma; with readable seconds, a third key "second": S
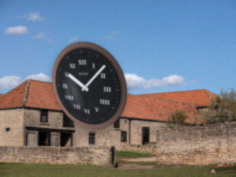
{"hour": 10, "minute": 8}
